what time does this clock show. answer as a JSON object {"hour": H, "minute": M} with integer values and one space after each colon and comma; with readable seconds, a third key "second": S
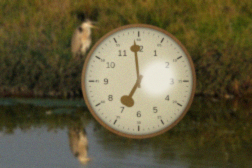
{"hour": 6, "minute": 59}
